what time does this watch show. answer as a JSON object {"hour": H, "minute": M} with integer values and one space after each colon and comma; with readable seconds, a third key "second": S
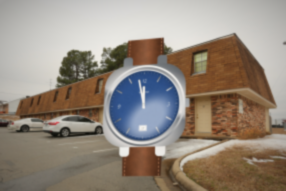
{"hour": 11, "minute": 58}
